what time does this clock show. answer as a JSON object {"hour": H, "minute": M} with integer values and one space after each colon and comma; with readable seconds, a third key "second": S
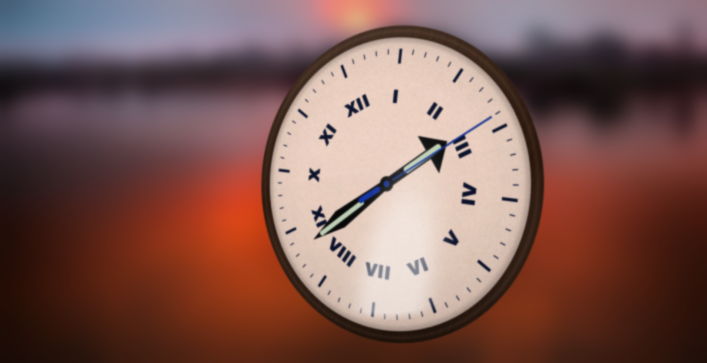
{"hour": 2, "minute": 43, "second": 14}
